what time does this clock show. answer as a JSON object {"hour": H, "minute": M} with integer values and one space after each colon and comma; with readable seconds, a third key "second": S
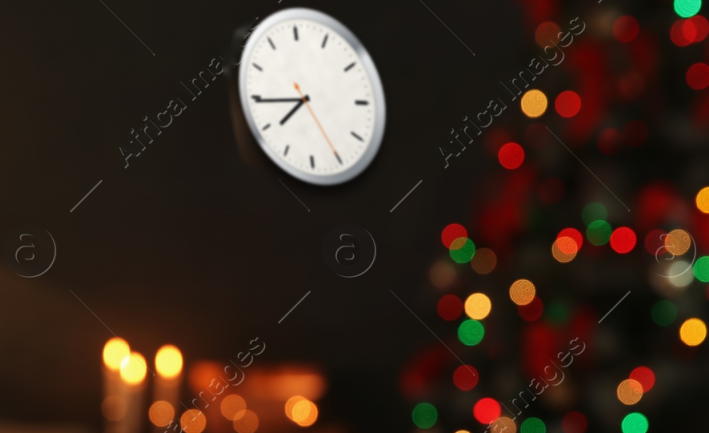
{"hour": 7, "minute": 44, "second": 25}
